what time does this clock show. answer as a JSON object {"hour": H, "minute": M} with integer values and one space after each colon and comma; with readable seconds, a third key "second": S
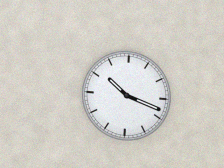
{"hour": 10, "minute": 18}
